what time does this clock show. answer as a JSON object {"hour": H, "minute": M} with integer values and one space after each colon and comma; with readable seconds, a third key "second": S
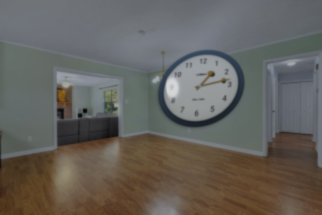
{"hour": 1, "minute": 13}
